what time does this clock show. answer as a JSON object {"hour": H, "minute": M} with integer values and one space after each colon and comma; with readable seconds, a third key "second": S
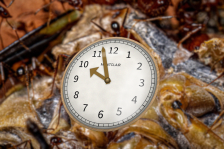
{"hour": 9, "minute": 57}
